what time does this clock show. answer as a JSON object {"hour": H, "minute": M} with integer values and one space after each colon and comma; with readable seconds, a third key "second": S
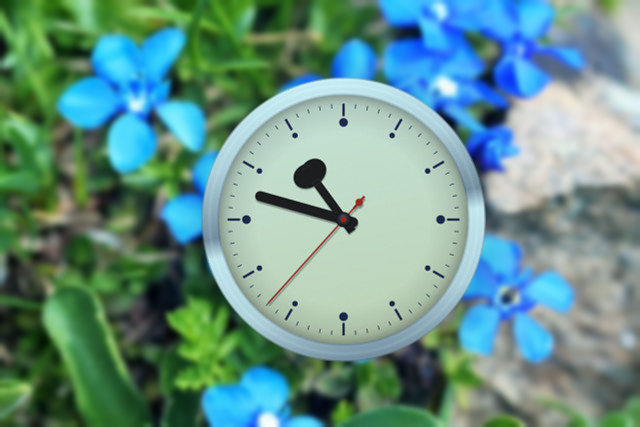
{"hour": 10, "minute": 47, "second": 37}
